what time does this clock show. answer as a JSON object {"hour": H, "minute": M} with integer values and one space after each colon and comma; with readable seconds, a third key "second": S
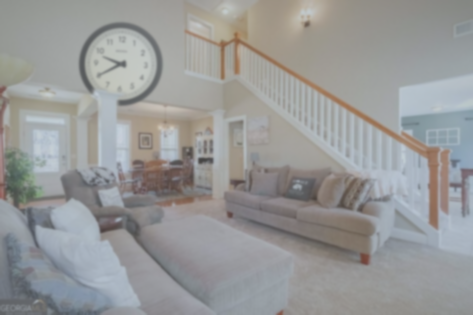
{"hour": 9, "minute": 40}
